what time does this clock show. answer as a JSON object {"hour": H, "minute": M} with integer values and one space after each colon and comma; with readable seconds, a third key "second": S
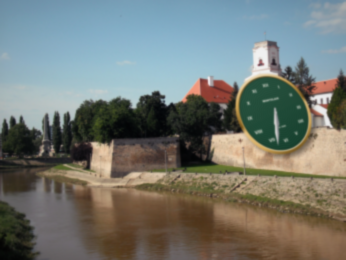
{"hour": 6, "minute": 33}
